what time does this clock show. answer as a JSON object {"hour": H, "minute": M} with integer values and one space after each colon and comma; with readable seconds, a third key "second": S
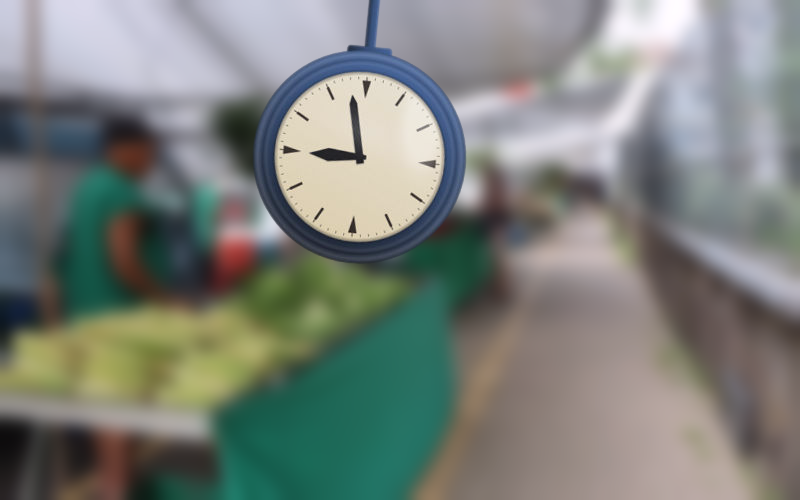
{"hour": 8, "minute": 58}
